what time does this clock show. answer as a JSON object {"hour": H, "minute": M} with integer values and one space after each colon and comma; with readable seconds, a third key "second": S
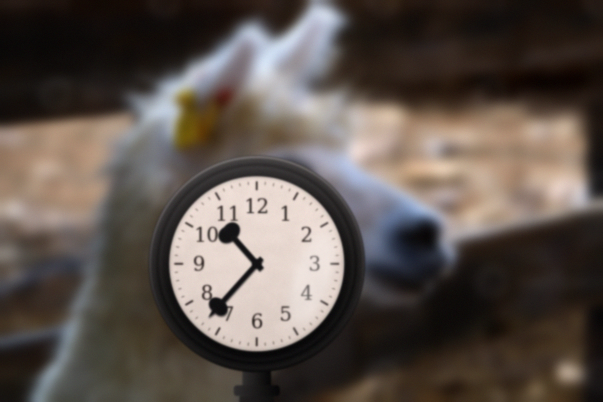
{"hour": 10, "minute": 37}
